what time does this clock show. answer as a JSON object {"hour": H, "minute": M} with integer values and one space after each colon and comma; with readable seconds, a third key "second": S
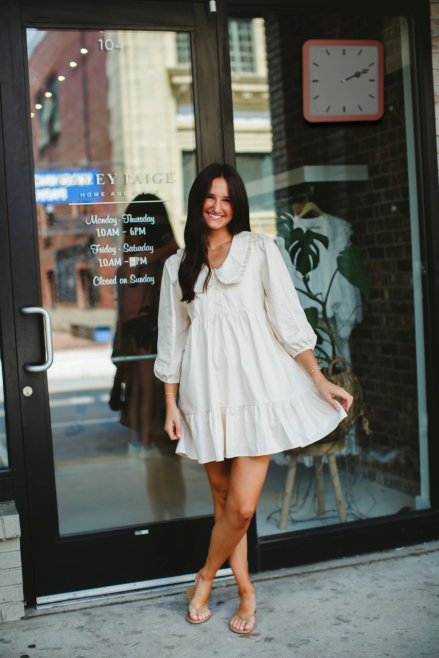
{"hour": 2, "minute": 11}
